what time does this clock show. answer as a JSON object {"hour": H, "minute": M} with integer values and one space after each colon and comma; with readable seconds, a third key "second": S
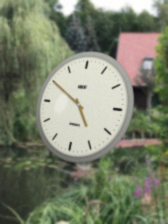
{"hour": 4, "minute": 50}
